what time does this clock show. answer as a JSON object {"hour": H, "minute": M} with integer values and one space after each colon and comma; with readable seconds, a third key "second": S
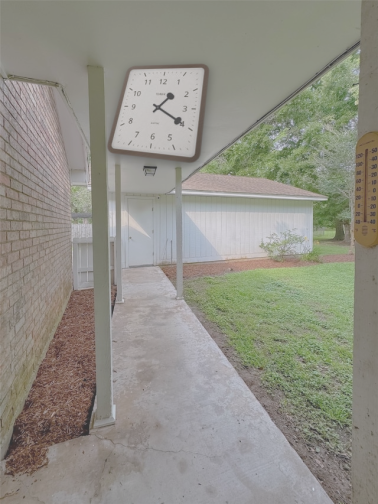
{"hour": 1, "minute": 20}
